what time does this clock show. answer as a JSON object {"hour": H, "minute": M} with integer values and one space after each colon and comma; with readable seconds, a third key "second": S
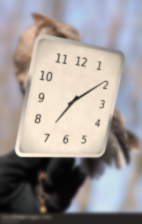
{"hour": 7, "minute": 9}
